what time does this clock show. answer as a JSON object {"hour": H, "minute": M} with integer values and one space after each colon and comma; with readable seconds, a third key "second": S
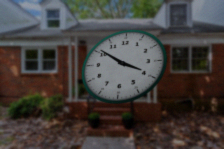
{"hour": 3, "minute": 51}
